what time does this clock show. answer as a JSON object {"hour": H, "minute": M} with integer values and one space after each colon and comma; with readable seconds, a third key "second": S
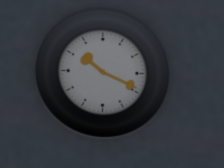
{"hour": 10, "minute": 19}
